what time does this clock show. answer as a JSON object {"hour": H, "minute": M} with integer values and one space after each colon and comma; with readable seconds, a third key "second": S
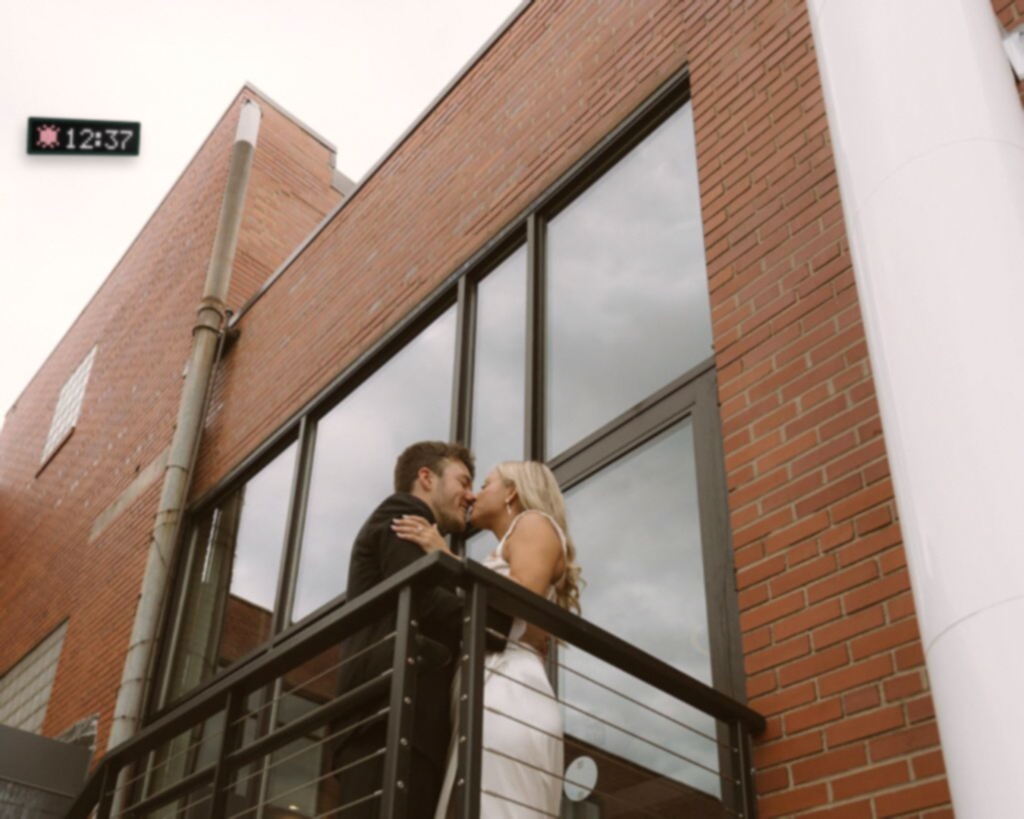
{"hour": 12, "minute": 37}
